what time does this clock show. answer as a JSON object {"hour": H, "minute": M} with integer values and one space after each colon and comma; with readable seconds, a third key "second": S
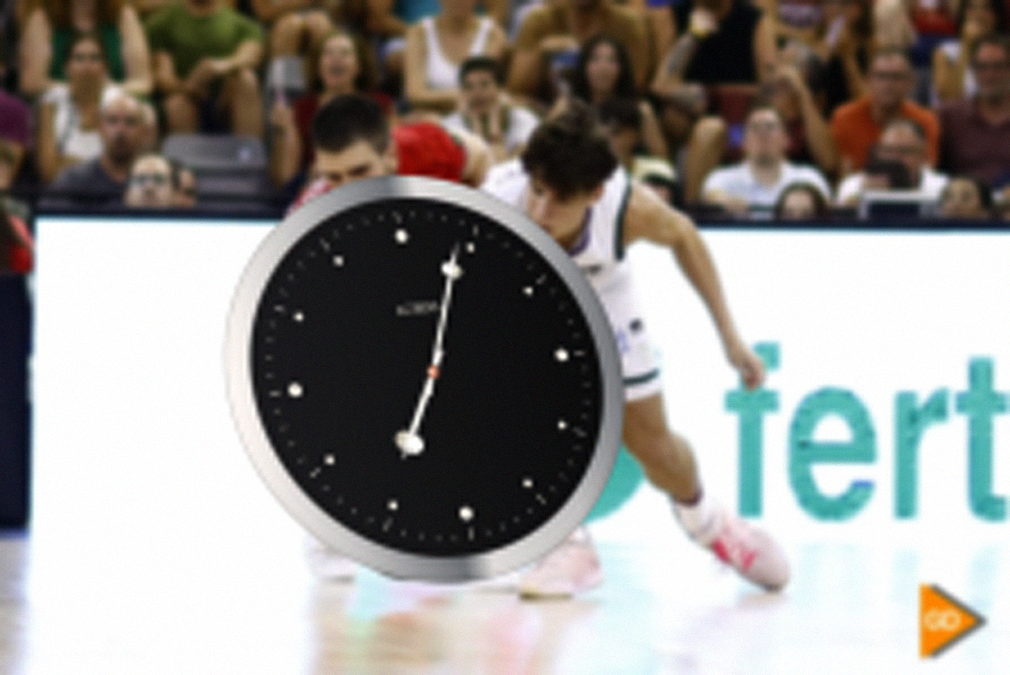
{"hour": 7, "minute": 4}
